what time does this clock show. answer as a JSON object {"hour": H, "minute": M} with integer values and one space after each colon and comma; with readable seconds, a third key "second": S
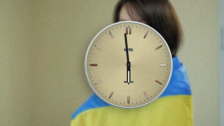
{"hour": 5, "minute": 59}
